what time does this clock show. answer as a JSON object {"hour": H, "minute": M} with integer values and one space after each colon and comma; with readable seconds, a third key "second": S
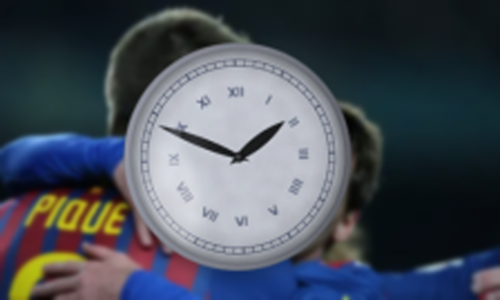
{"hour": 1, "minute": 49}
